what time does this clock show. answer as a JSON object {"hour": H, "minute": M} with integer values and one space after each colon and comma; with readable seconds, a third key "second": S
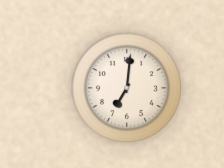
{"hour": 7, "minute": 1}
